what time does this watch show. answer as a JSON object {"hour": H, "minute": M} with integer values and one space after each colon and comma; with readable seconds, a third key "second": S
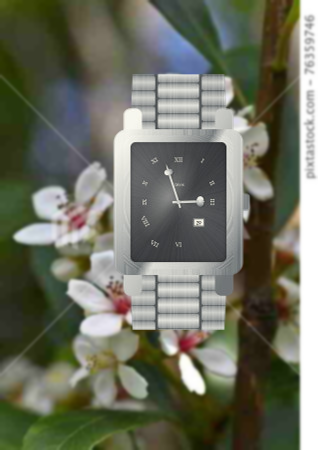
{"hour": 2, "minute": 57}
